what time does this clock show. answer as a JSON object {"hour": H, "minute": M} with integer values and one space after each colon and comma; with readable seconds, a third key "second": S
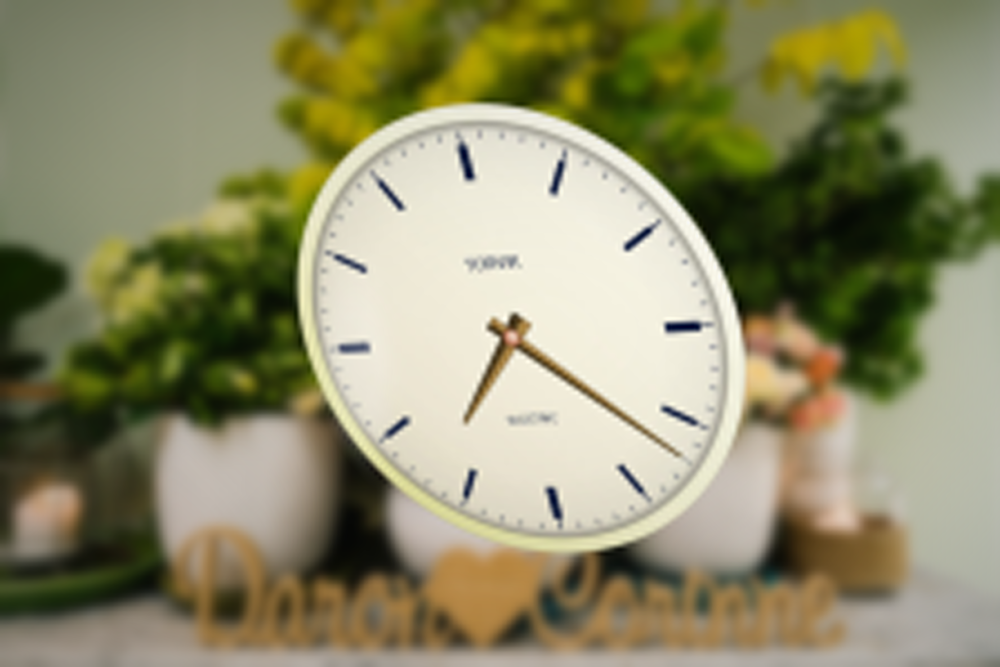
{"hour": 7, "minute": 22}
